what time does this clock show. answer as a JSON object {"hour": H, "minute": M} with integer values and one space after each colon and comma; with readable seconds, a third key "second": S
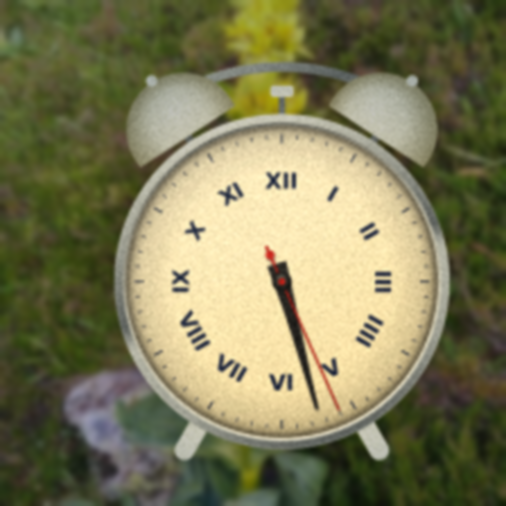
{"hour": 5, "minute": 27, "second": 26}
